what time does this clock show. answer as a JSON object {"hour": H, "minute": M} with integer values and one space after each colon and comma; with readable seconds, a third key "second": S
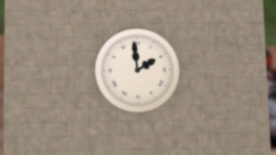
{"hour": 1, "minute": 59}
